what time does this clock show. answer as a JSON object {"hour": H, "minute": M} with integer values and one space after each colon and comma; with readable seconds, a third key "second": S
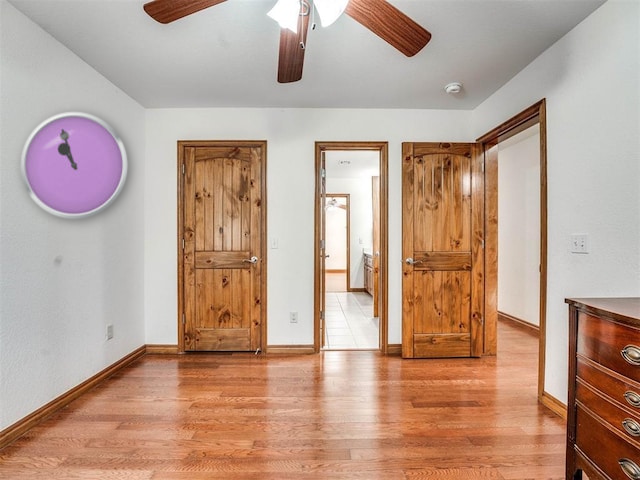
{"hour": 10, "minute": 57}
